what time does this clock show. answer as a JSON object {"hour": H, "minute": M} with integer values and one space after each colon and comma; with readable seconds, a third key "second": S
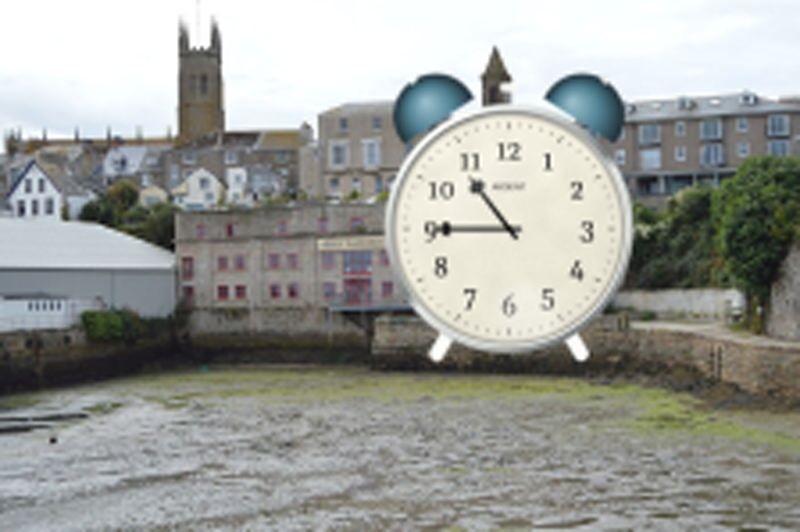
{"hour": 10, "minute": 45}
